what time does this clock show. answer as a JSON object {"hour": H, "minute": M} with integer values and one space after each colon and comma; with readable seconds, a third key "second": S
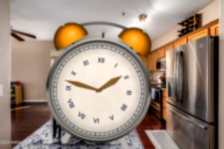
{"hour": 1, "minute": 47}
